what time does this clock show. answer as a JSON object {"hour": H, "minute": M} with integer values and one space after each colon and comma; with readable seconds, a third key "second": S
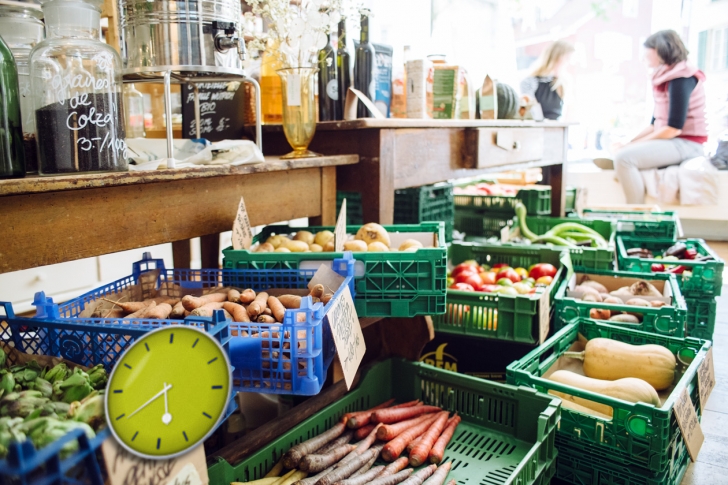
{"hour": 5, "minute": 39}
